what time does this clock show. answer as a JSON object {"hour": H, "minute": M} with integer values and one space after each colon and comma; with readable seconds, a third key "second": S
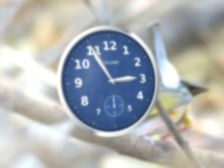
{"hour": 2, "minute": 55}
